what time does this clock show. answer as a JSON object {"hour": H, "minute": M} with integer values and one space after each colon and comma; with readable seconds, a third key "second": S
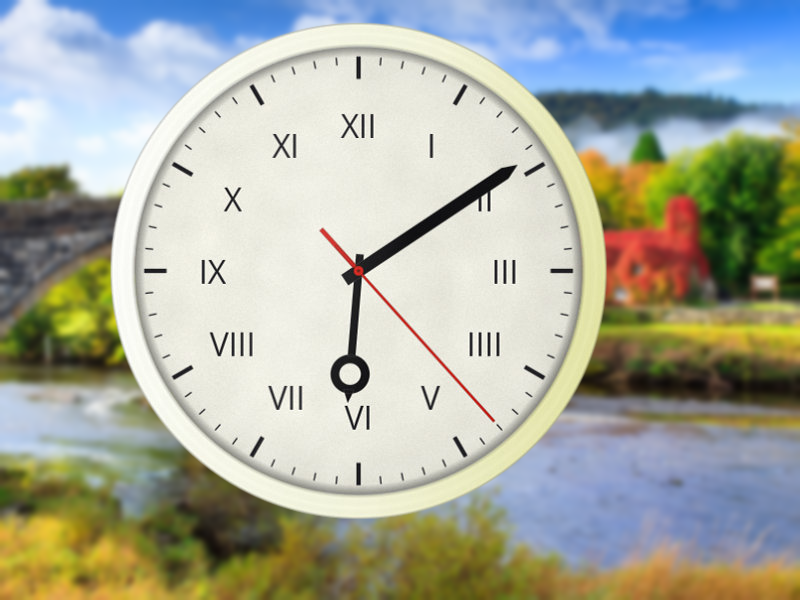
{"hour": 6, "minute": 9, "second": 23}
